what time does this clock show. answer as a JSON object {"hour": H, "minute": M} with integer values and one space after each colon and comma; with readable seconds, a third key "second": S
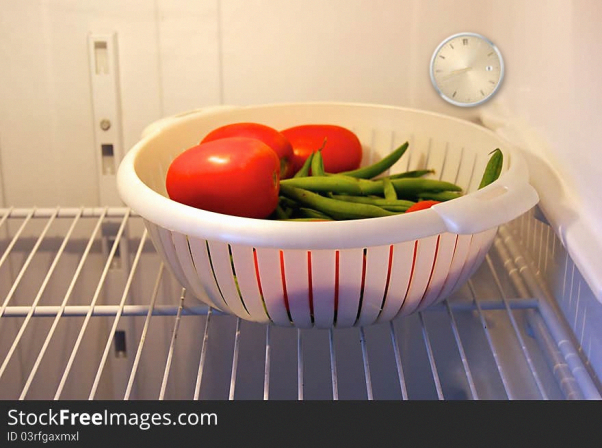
{"hour": 8, "minute": 42}
